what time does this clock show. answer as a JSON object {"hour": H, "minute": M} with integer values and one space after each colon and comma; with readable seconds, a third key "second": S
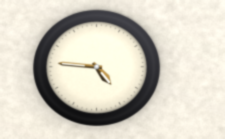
{"hour": 4, "minute": 46}
